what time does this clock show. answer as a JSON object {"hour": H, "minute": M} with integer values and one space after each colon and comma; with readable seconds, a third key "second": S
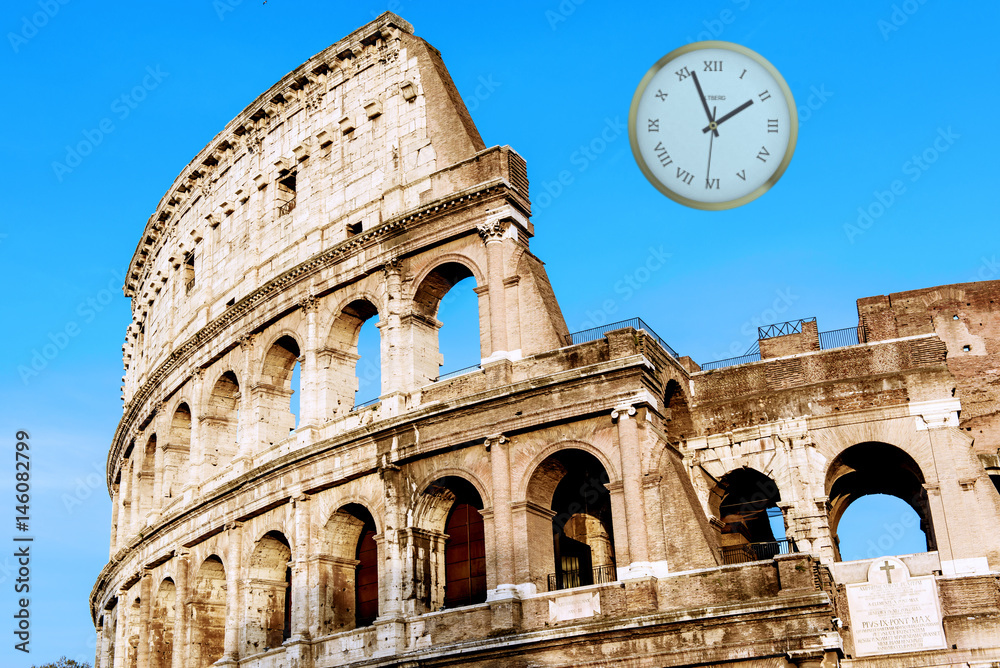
{"hour": 1, "minute": 56, "second": 31}
